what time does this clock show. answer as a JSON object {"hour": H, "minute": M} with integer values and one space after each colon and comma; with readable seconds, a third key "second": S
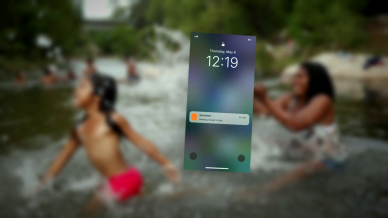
{"hour": 12, "minute": 19}
